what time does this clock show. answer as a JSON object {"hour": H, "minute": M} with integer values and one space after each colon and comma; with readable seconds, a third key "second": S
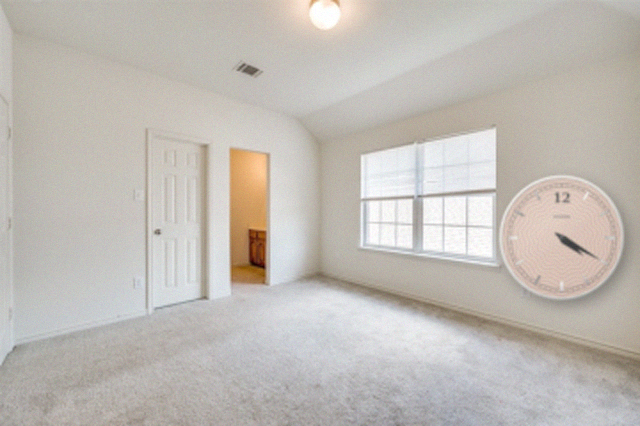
{"hour": 4, "minute": 20}
